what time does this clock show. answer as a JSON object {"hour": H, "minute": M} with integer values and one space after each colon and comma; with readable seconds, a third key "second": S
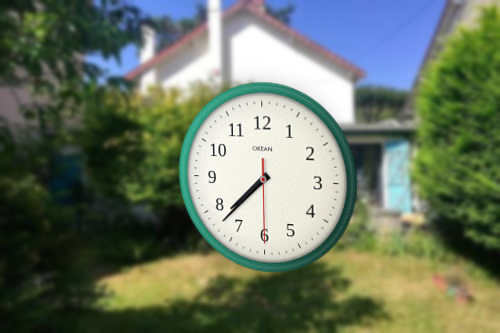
{"hour": 7, "minute": 37, "second": 30}
